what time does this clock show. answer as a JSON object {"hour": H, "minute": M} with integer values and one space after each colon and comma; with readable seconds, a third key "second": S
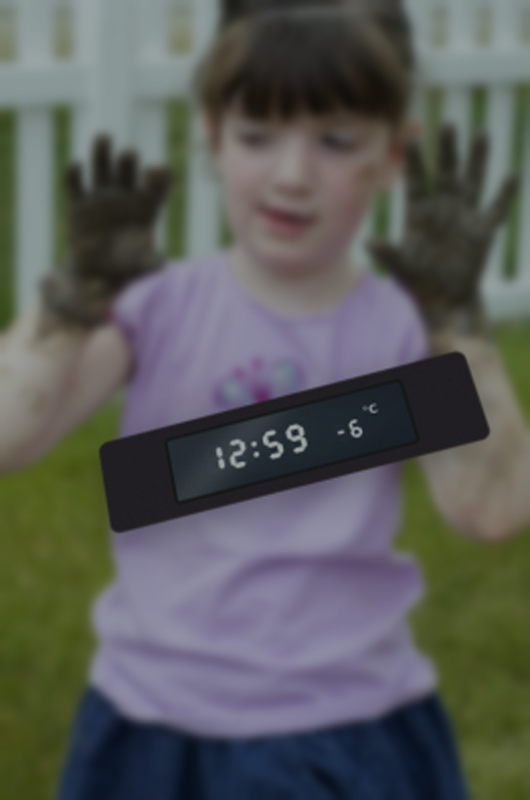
{"hour": 12, "minute": 59}
